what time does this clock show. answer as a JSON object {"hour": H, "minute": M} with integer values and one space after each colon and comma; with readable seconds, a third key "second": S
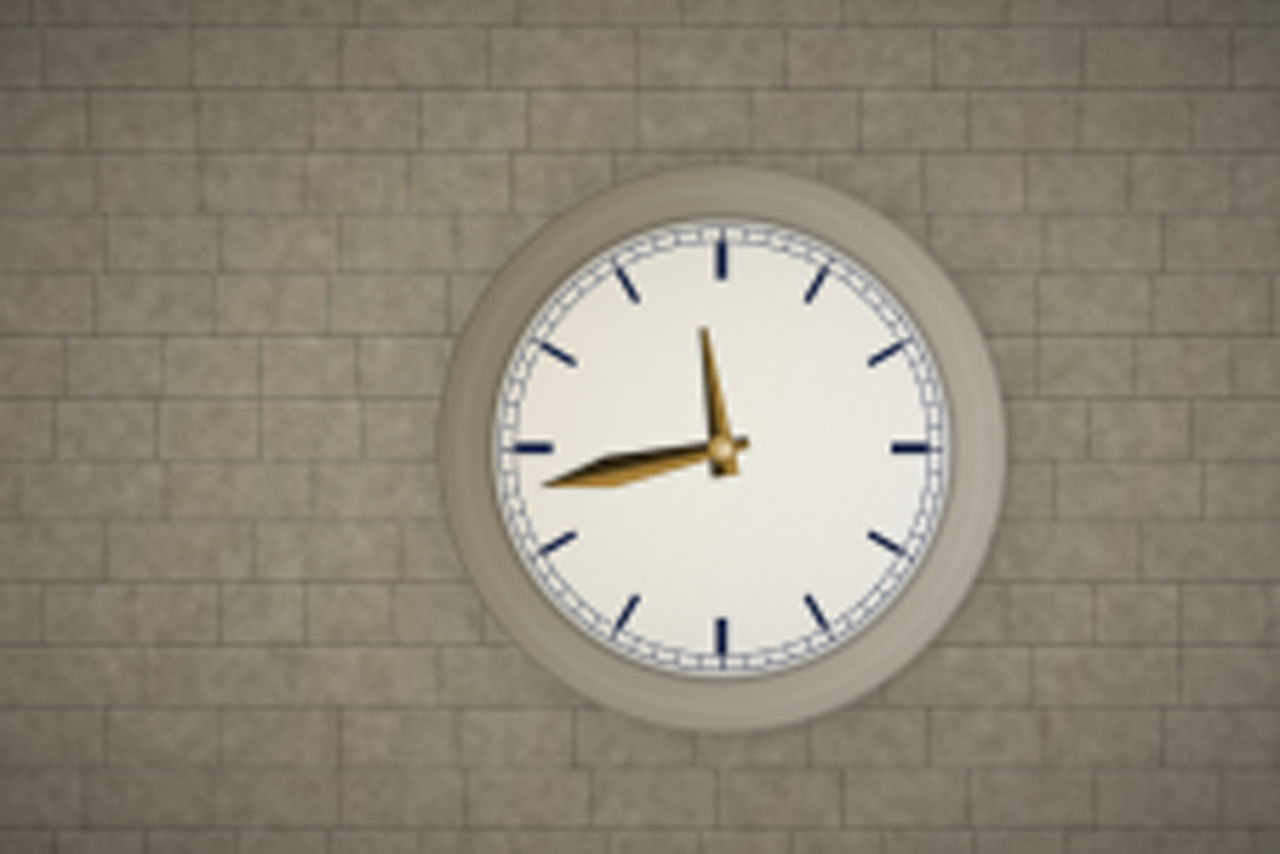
{"hour": 11, "minute": 43}
